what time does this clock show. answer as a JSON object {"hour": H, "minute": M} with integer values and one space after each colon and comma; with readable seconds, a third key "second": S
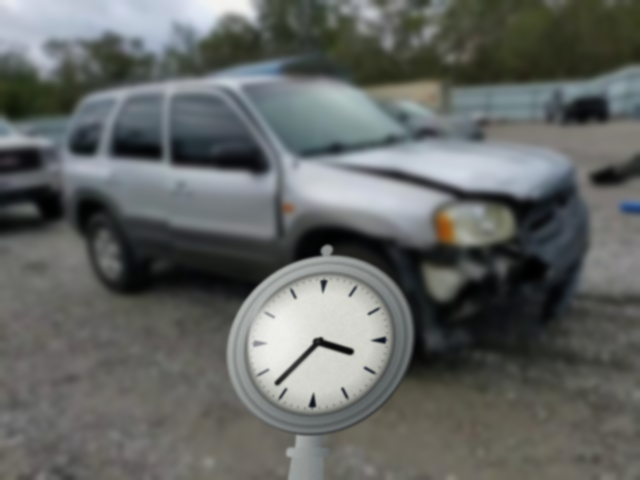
{"hour": 3, "minute": 37}
